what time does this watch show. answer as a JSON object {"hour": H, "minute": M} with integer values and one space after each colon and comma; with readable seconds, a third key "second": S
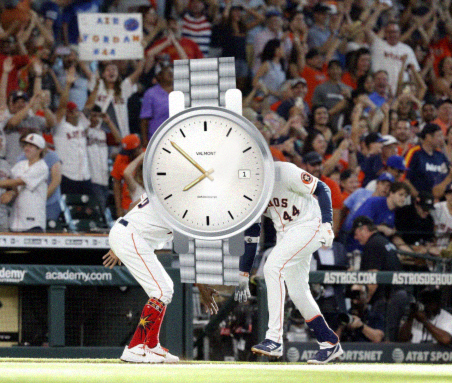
{"hour": 7, "minute": 52}
